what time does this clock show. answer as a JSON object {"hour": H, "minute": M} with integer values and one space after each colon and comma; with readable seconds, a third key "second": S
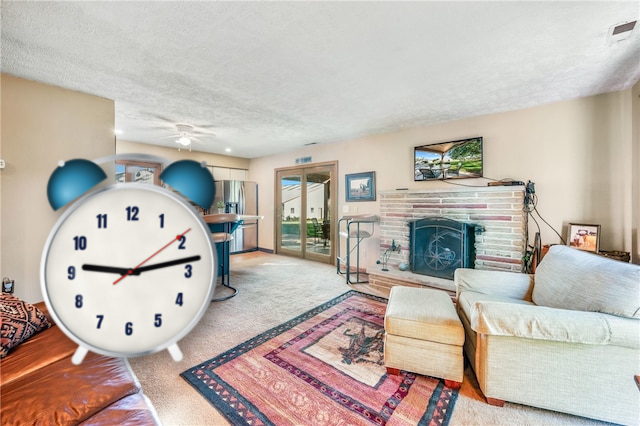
{"hour": 9, "minute": 13, "second": 9}
